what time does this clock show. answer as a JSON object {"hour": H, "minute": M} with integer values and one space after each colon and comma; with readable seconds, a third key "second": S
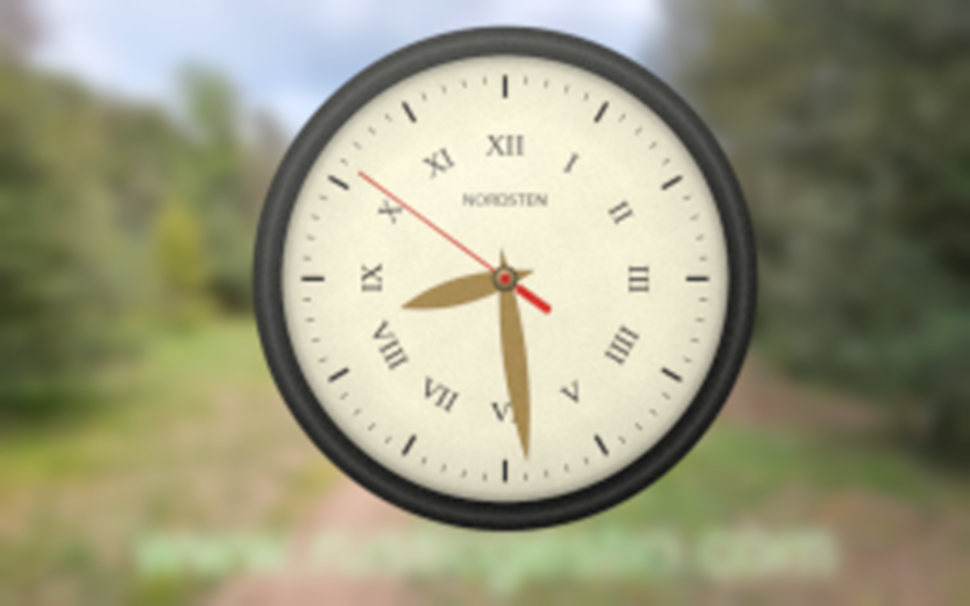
{"hour": 8, "minute": 28, "second": 51}
